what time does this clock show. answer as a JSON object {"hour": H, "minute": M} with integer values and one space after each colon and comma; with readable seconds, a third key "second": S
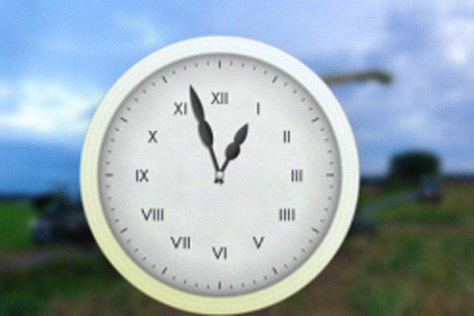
{"hour": 12, "minute": 57}
